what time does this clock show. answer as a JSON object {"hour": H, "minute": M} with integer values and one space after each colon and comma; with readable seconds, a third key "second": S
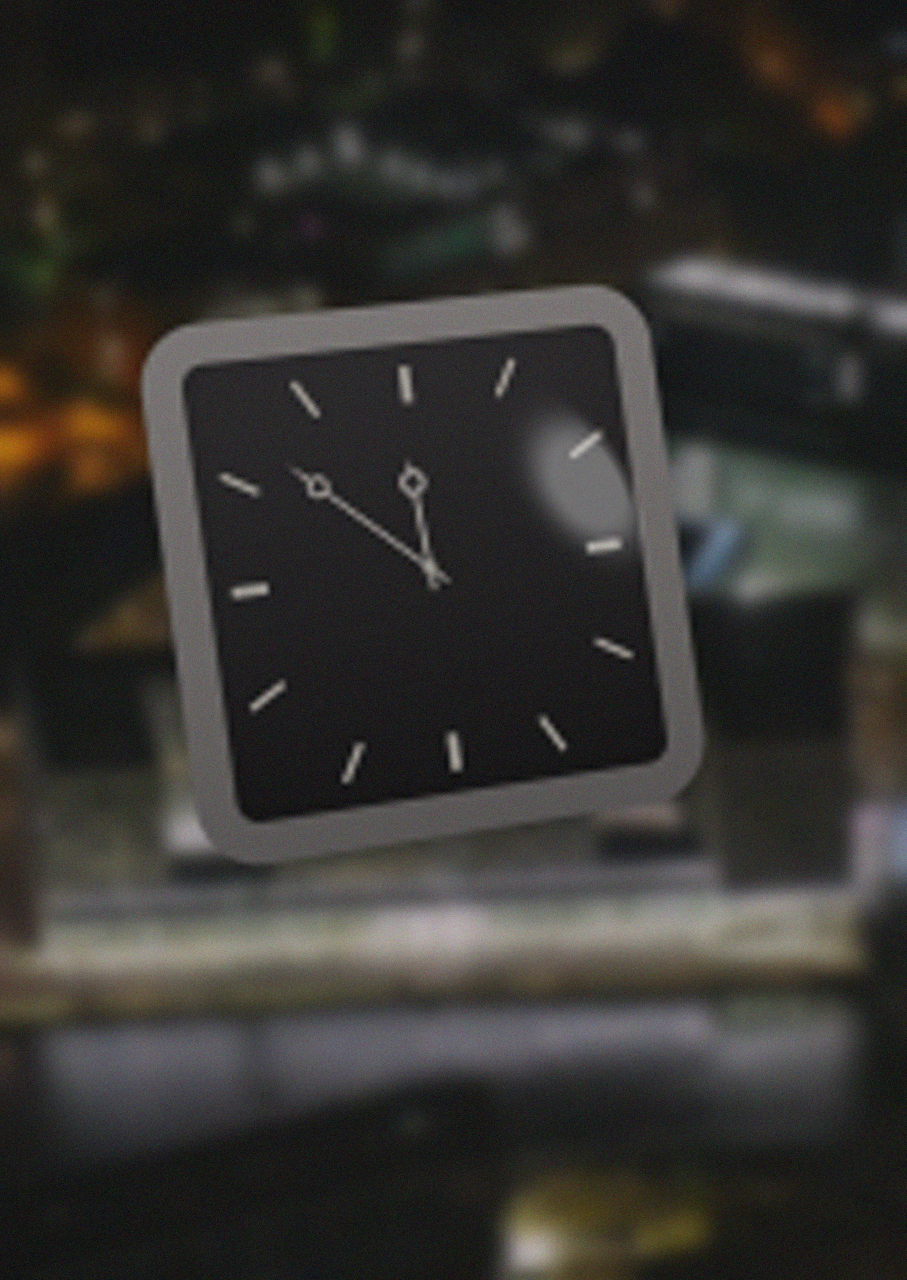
{"hour": 11, "minute": 52}
